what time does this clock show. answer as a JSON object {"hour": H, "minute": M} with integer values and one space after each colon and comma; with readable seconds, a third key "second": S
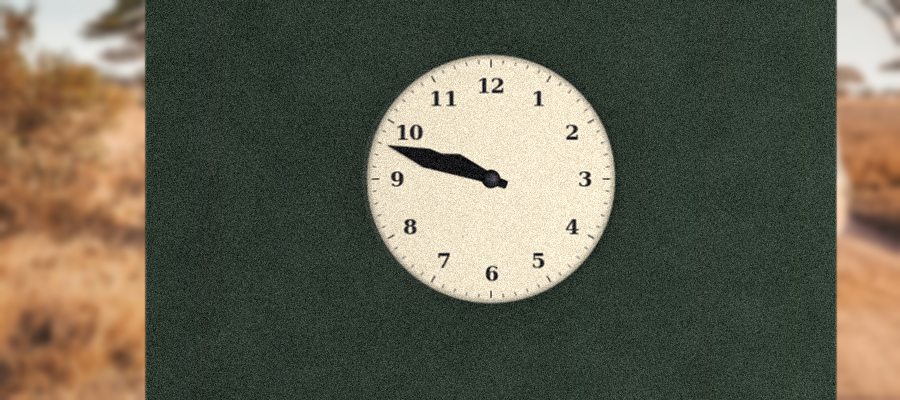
{"hour": 9, "minute": 48}
